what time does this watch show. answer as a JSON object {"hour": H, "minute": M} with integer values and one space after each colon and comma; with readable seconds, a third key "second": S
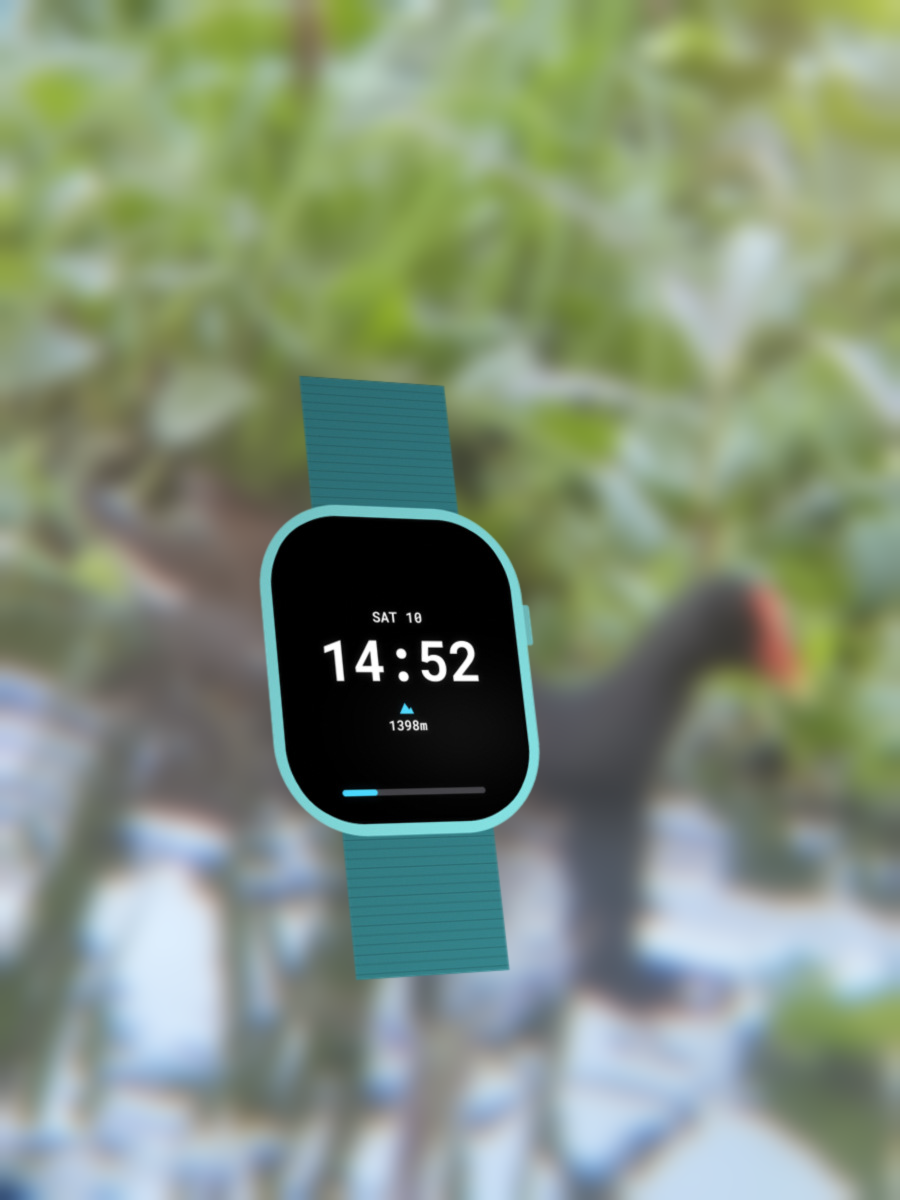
{"hour": 14, "minute": 52}
